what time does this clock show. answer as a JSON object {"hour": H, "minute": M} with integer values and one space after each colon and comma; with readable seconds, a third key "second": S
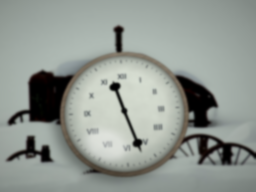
{"hour": 11, "minute": 27}
